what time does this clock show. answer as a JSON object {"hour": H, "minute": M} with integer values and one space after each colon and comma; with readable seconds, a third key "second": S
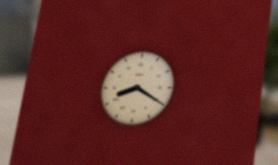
{"hour": 8, "minute": 20}
